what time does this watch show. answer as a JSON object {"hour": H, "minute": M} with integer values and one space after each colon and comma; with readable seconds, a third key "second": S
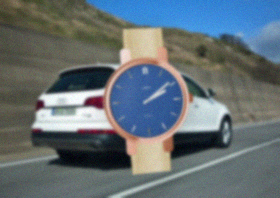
{"hour": 2, "minute": 9}
